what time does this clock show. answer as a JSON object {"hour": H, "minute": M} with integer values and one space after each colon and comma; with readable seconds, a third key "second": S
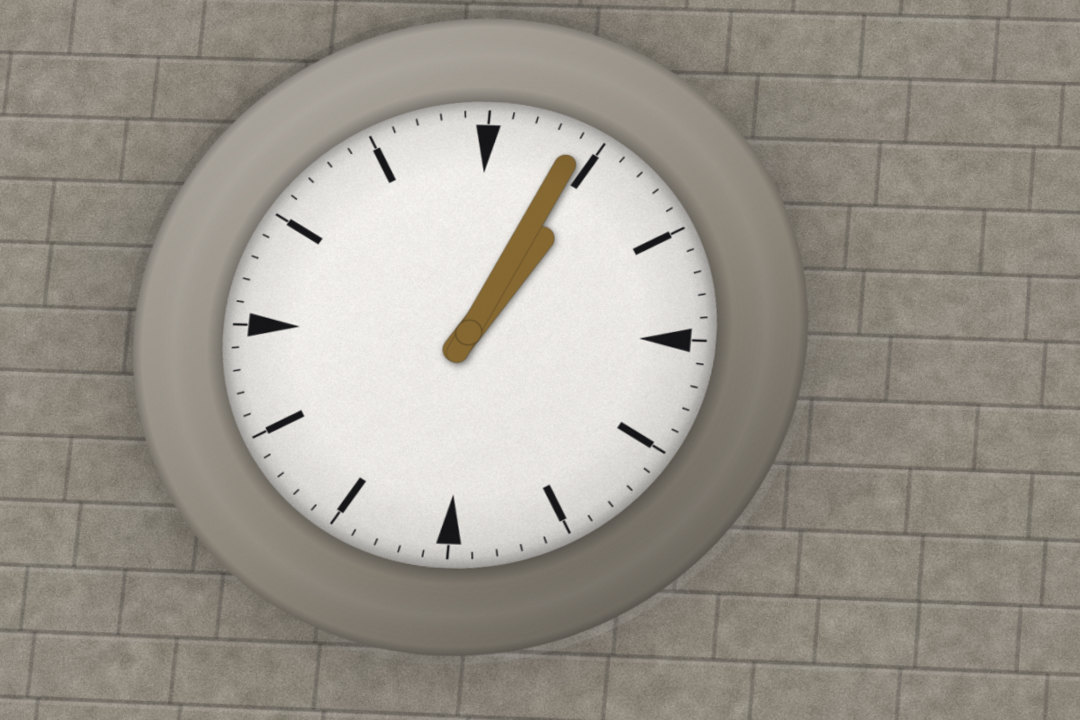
{"hour": 1, "minute": 4}
